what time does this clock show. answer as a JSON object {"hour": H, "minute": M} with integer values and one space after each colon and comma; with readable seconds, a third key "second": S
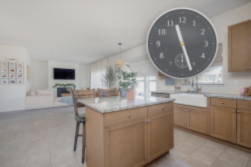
{"hour": 11, "minute": 27}
